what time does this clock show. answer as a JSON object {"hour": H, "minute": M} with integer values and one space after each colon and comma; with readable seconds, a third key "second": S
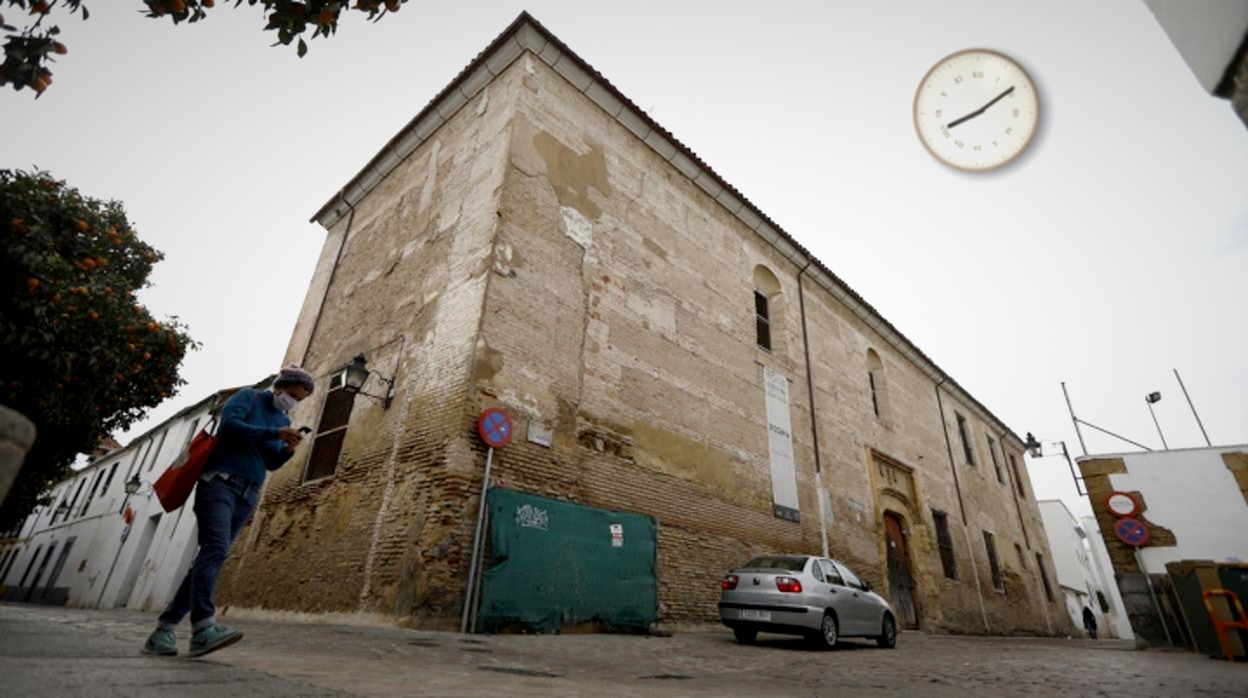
{"hour": 8, "minute": 9}
